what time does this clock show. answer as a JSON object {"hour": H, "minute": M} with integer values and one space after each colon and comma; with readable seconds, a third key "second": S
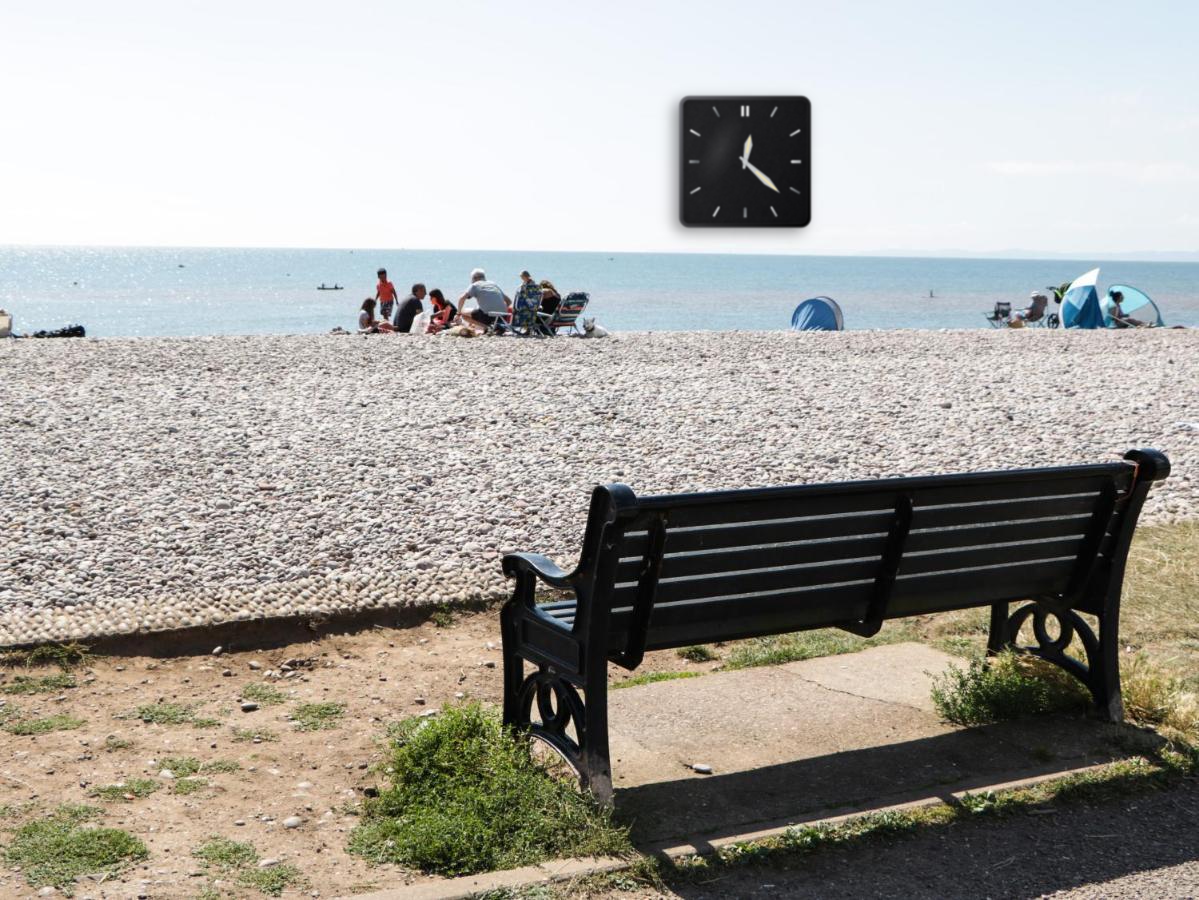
{"hour": 12, "minute": 22}
